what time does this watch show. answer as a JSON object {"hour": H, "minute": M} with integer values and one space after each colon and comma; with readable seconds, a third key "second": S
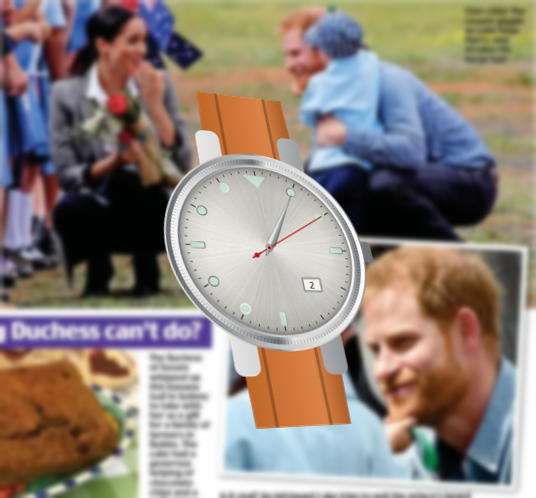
{"hour": 1, "minute": 5, "second": 10}
